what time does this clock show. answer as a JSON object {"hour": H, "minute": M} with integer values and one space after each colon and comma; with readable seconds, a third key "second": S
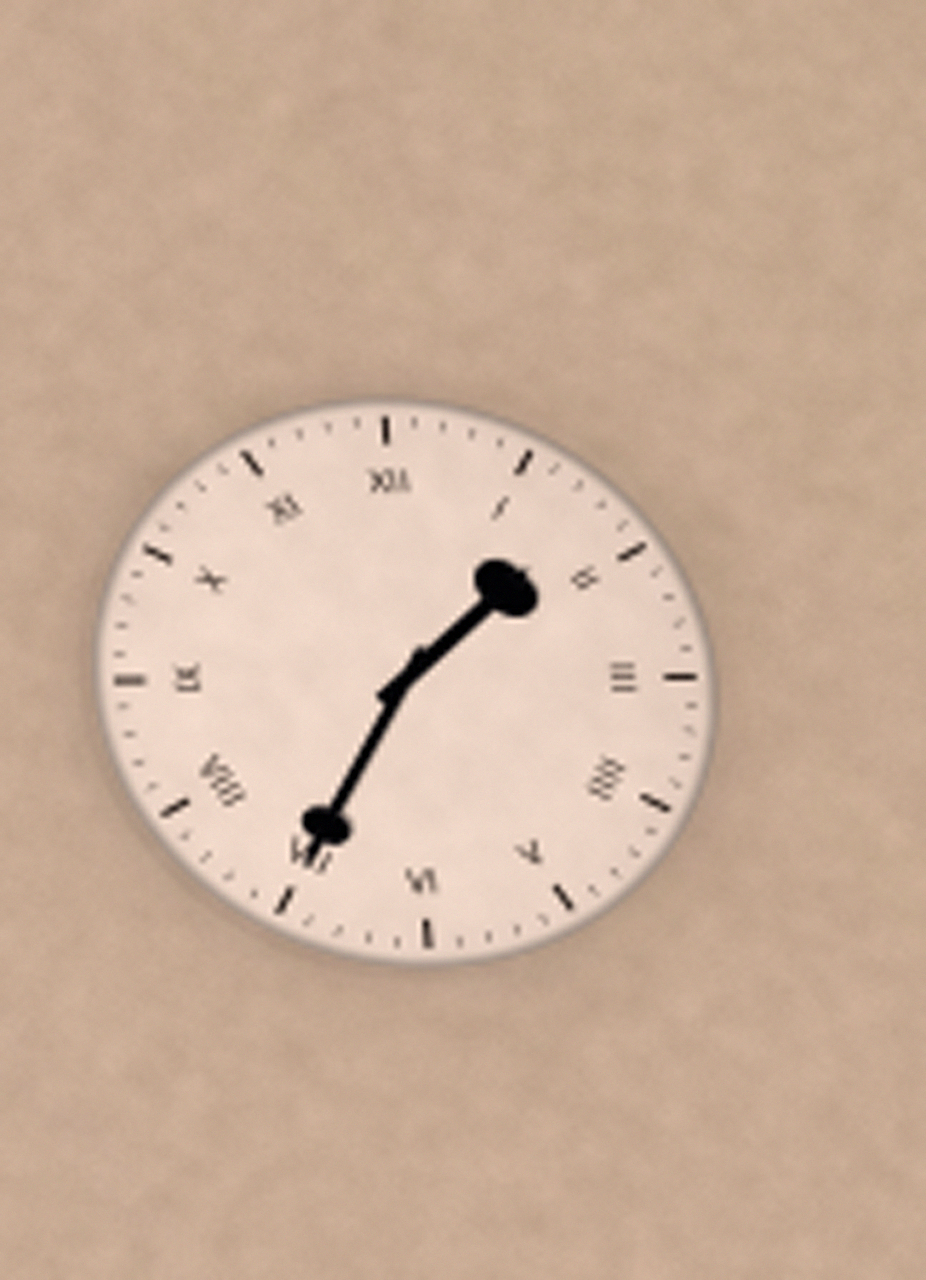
{"hour": 1, "minute": 35}
